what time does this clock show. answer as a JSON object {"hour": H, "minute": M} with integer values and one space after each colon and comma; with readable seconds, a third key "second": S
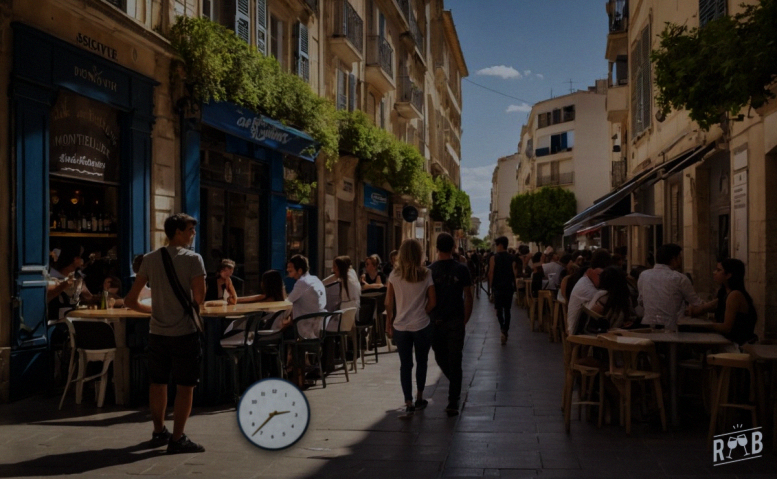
{"hour": 2, "minute": 37}
